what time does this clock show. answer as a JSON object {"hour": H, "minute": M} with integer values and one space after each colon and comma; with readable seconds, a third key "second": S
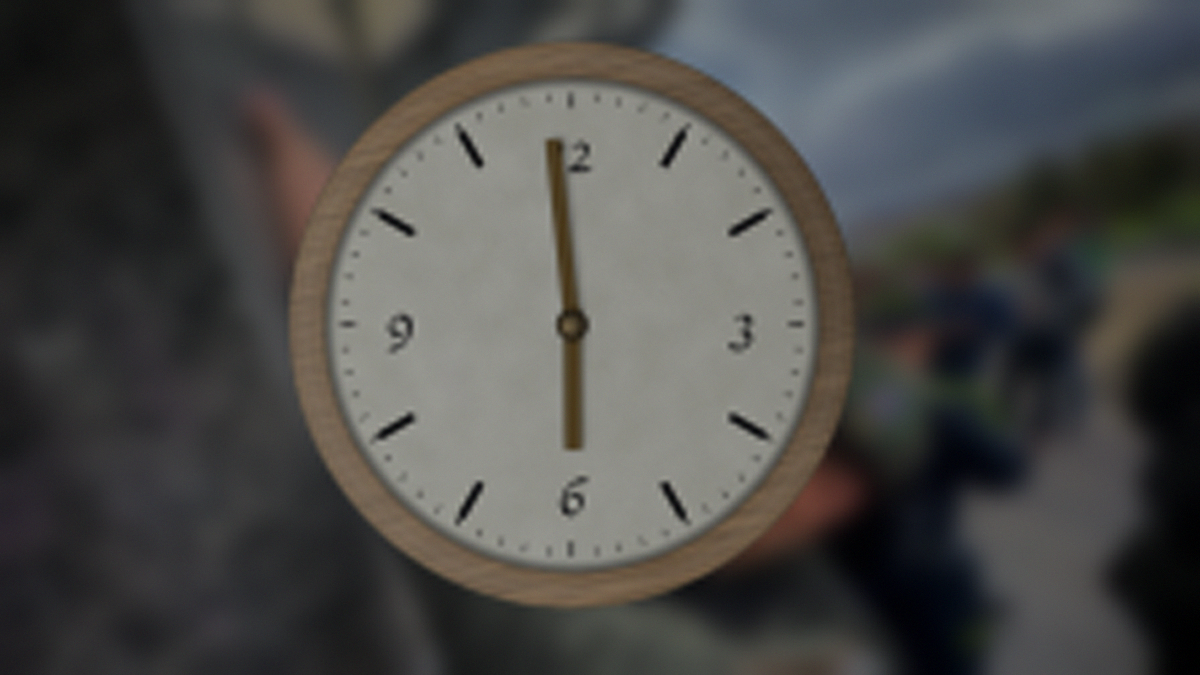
{"hour": 5, "minute": 59}
